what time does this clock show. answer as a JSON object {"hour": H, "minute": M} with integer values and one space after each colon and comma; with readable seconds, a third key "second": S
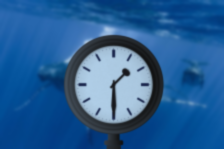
{"hour": 1, "minute": 30}
